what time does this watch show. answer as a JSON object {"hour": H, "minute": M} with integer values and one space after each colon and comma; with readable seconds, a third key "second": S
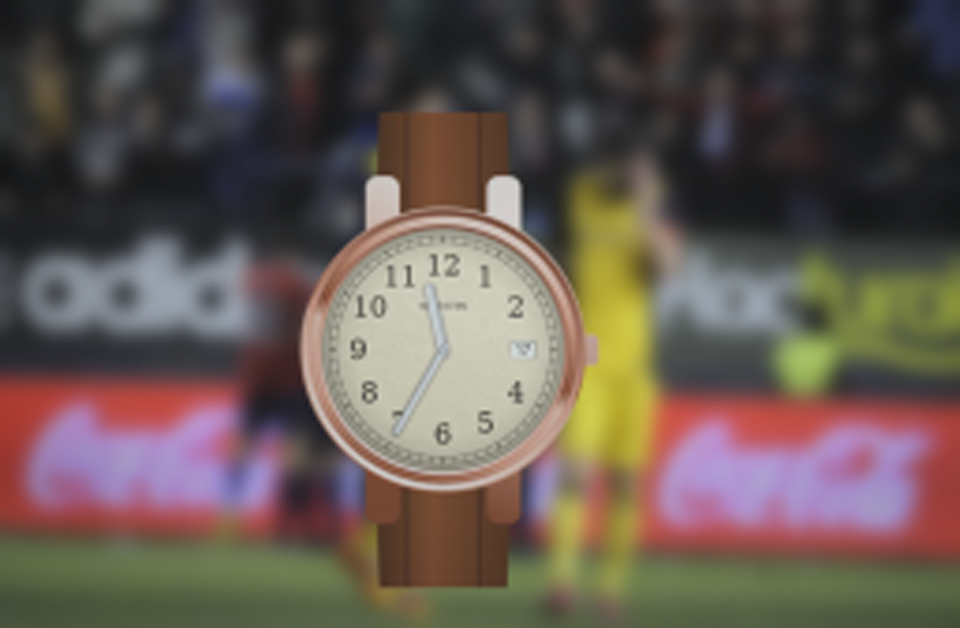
{"hour": 11, "minute": 35}
